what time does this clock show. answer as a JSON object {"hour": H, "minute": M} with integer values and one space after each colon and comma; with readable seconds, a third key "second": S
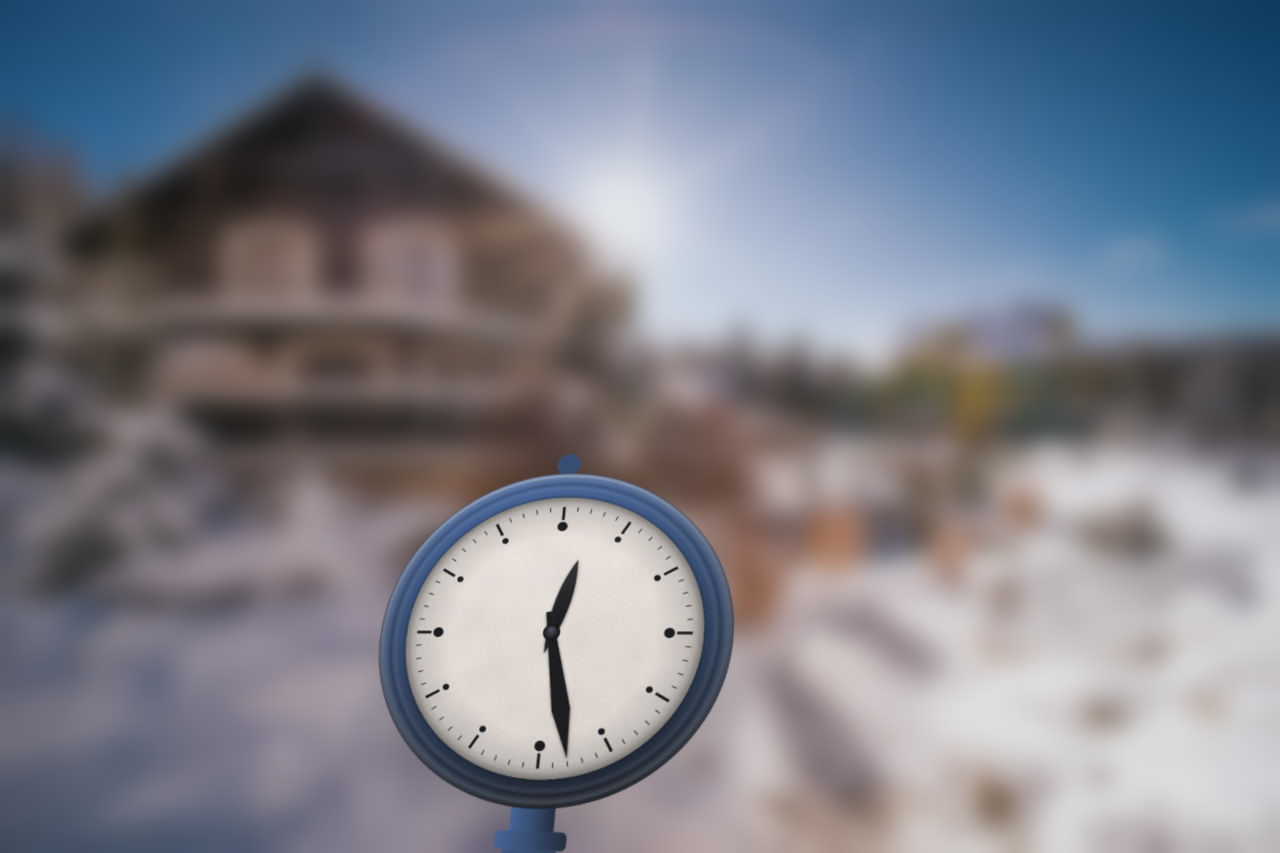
{"hour": 12, "minute": 28}
